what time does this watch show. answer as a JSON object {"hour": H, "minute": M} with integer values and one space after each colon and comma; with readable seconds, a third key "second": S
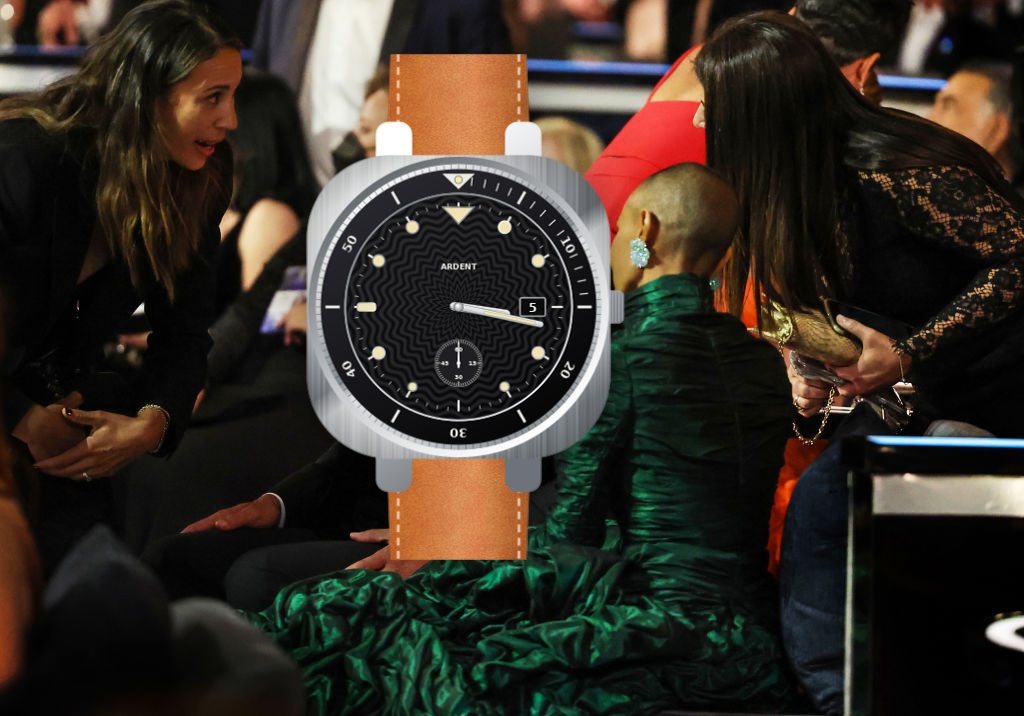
{"hour": 3, "minute": 17}
